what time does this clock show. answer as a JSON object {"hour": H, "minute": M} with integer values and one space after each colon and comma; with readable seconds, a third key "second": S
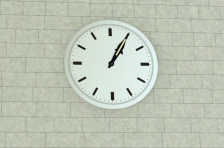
{"hour": 1, "minute": 5}
